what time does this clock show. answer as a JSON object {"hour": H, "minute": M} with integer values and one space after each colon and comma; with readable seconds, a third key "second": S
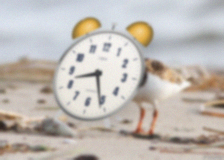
{"hour": 8, "minute": 26}
